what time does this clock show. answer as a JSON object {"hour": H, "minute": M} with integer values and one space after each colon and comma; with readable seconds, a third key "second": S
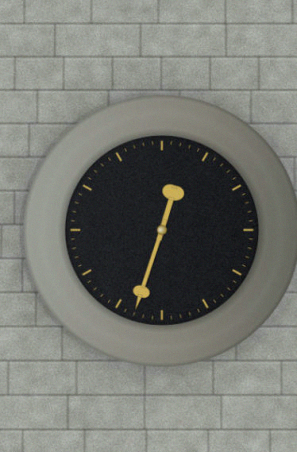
{"hour": 12, "minute": 33}
